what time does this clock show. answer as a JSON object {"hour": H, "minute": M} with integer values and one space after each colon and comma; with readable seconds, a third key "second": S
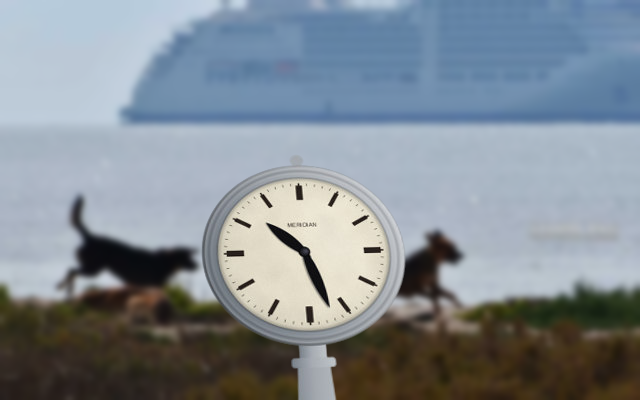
{"hour": 10, "minute": 27}
